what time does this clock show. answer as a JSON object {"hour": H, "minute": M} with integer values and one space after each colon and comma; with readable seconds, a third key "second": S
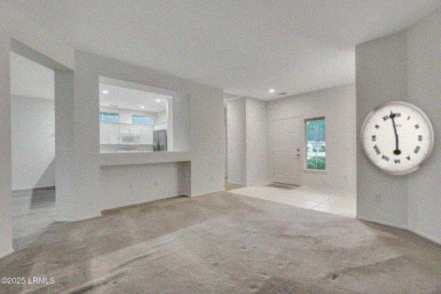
{"hour": 5, "minute": 58}
